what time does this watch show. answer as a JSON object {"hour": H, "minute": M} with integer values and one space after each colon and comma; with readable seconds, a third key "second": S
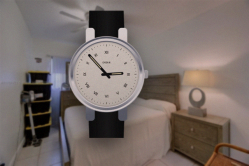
{"hour": 2, "minute": 53}
